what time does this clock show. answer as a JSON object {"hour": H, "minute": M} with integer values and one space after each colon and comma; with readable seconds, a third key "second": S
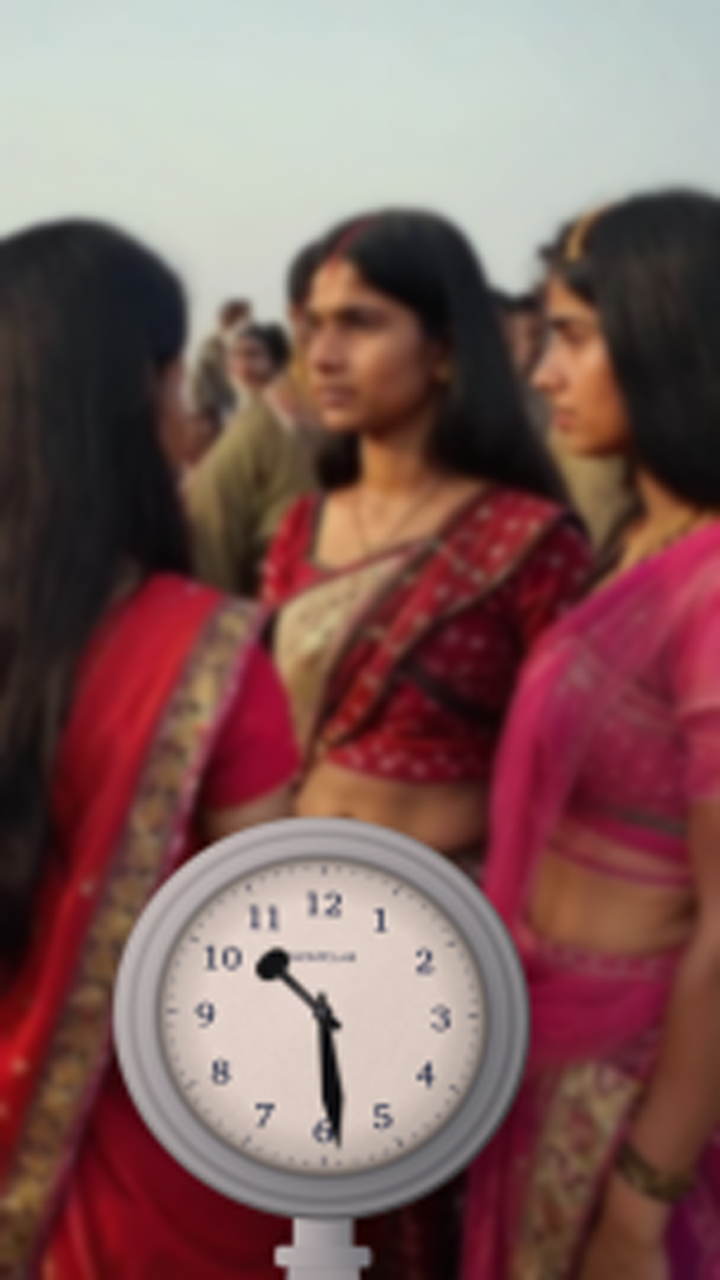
{"hour": 10, "minute": 29}
